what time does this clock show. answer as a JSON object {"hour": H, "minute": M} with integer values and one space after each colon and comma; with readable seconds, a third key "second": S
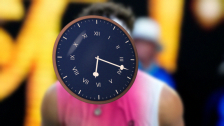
{"hour": 6, "minute": 18}
